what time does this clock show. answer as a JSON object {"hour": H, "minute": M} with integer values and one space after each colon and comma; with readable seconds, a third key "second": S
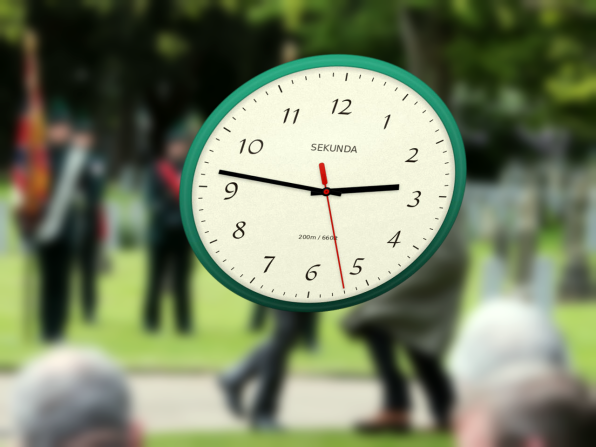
{"hour": 2, "minute": 46, "second": 27}
